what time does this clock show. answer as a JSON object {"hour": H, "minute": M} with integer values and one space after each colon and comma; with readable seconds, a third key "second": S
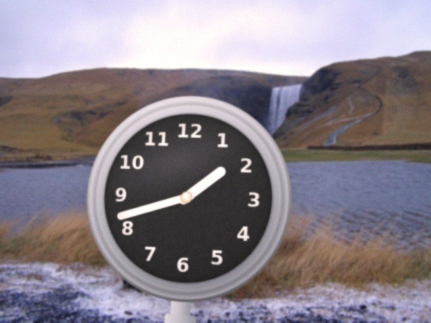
{"hour": 1, "minute": 42}
